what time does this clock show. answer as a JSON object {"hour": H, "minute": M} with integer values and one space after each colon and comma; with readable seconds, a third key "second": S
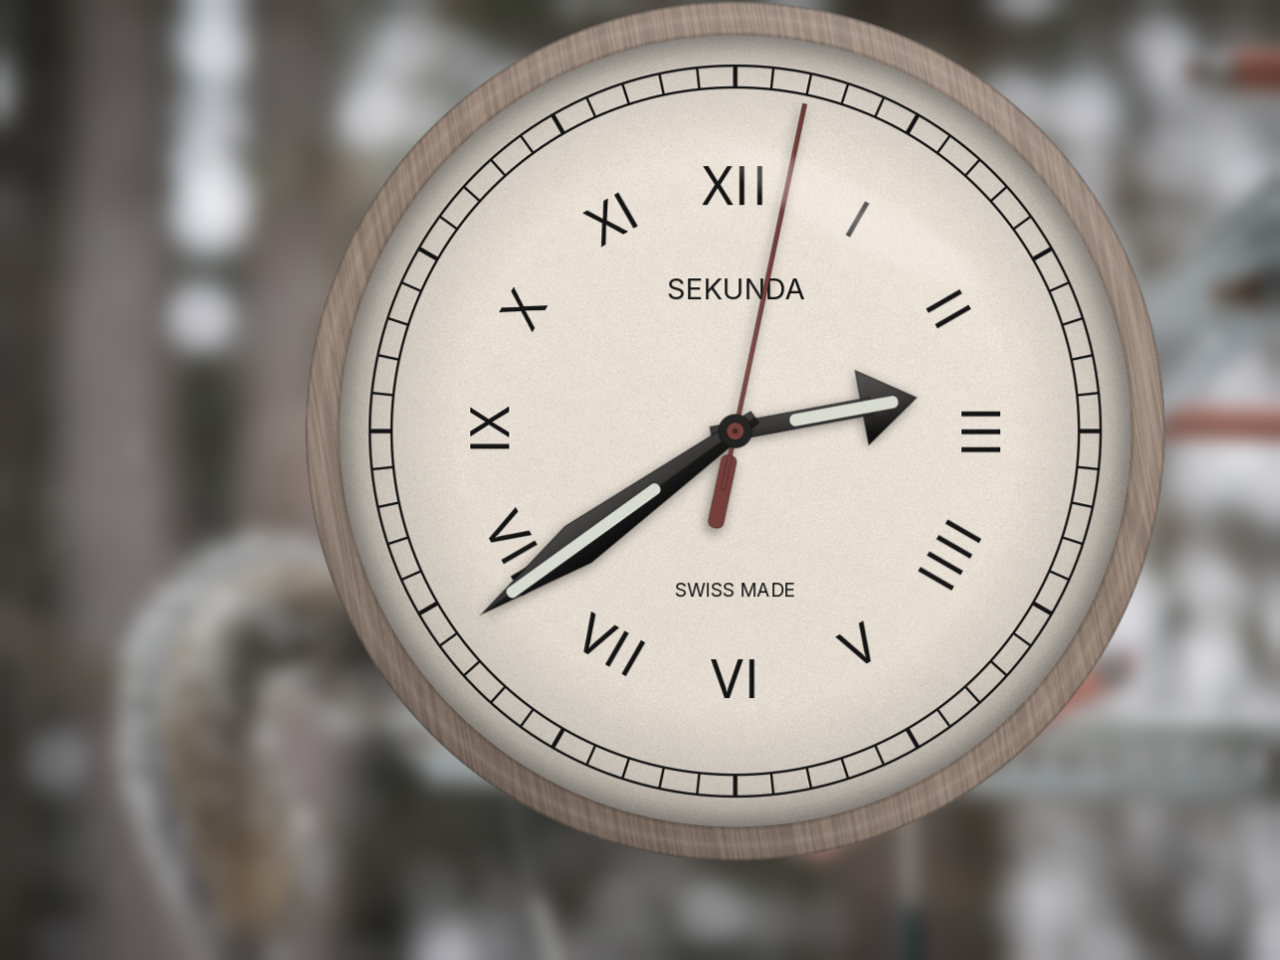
{"hour": 2, "minute": 39, "second": 2}
